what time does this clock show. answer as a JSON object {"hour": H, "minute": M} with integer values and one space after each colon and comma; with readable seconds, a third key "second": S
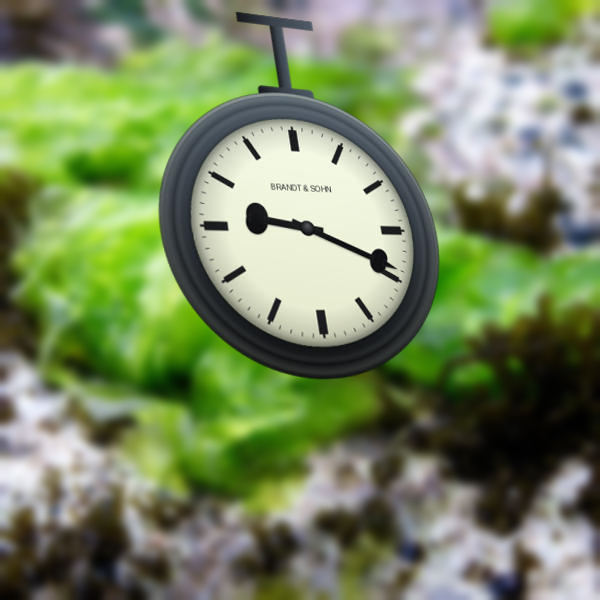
{"hour": 9, "minute": 19}
